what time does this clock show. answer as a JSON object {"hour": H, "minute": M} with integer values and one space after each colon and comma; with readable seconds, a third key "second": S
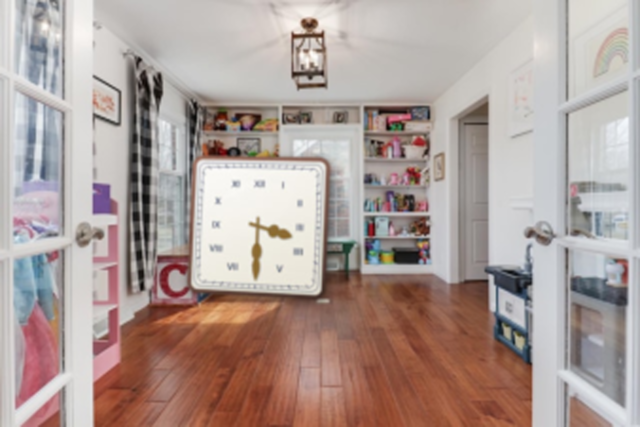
{"hour": 3, "minute": 30}
